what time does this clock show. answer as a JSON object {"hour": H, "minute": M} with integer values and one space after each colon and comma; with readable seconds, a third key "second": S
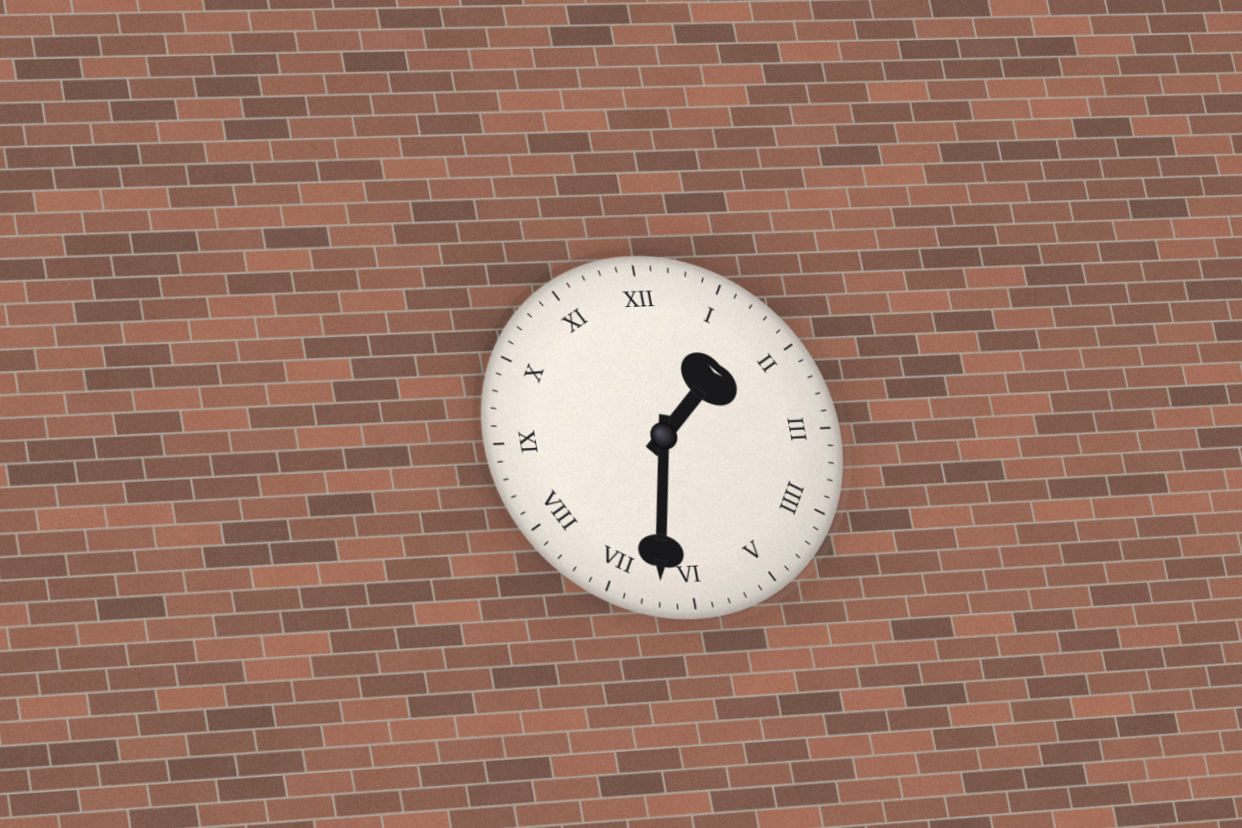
{"hour": 1, "minute": 32}
